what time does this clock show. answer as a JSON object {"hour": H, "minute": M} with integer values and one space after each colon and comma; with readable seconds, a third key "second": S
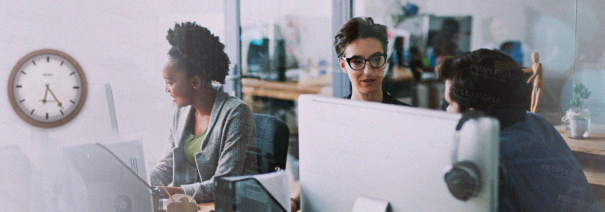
{"hour": 6, "minute": 24}
